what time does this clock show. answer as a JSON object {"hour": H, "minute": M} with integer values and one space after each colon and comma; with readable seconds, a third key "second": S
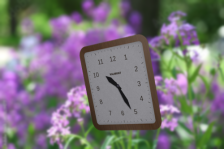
{"hour": 10, "minute": 26}
